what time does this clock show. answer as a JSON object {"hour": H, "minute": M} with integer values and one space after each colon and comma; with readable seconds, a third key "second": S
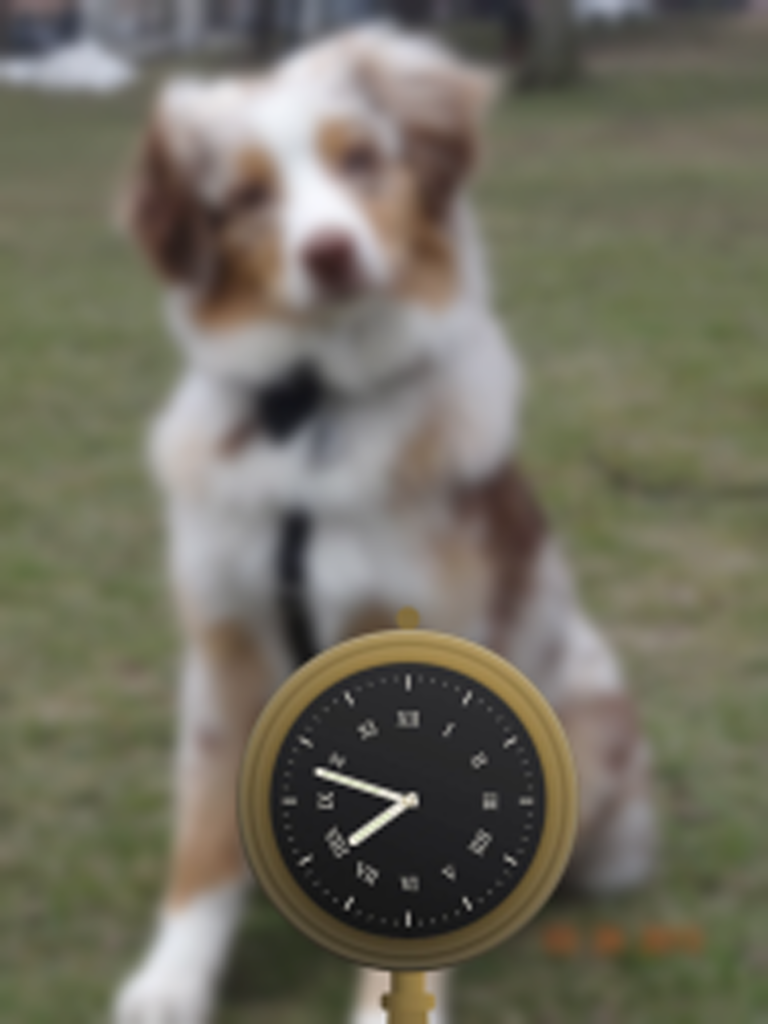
{"hour": 7, "minute": 48}
